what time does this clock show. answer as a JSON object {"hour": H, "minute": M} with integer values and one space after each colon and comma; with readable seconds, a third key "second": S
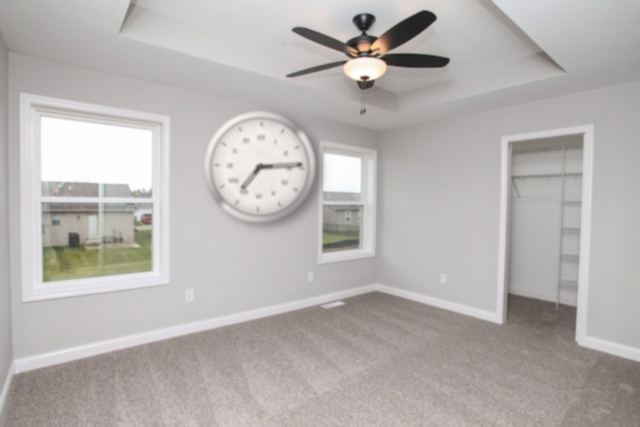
{"hour": 7, "minute": 14}
